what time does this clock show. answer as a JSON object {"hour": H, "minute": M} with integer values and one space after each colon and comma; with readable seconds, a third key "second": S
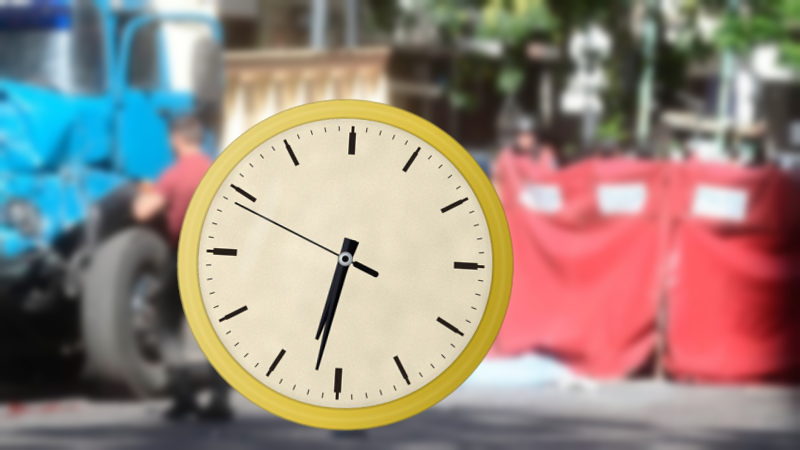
{"hour": 6, "minute": 31, "second": 49}
